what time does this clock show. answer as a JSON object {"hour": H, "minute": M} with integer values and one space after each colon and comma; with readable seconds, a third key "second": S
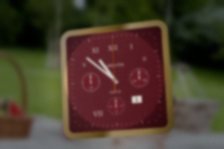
{"hour": 10, "minute": 52}
